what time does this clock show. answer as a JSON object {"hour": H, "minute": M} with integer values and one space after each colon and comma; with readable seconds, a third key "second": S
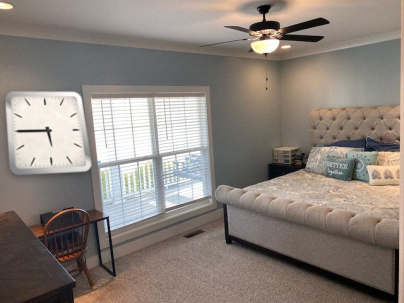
{"hour": 5, "minute": 45}
